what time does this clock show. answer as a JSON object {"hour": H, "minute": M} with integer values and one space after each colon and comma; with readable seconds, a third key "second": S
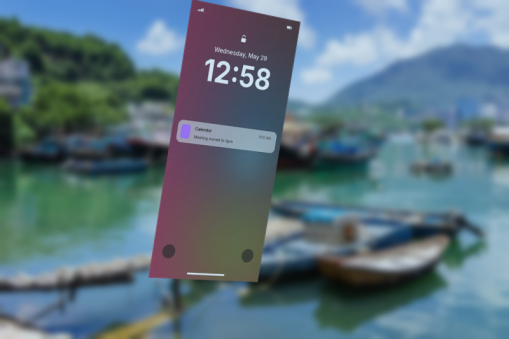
{"hour": 12, "minute": 58}
